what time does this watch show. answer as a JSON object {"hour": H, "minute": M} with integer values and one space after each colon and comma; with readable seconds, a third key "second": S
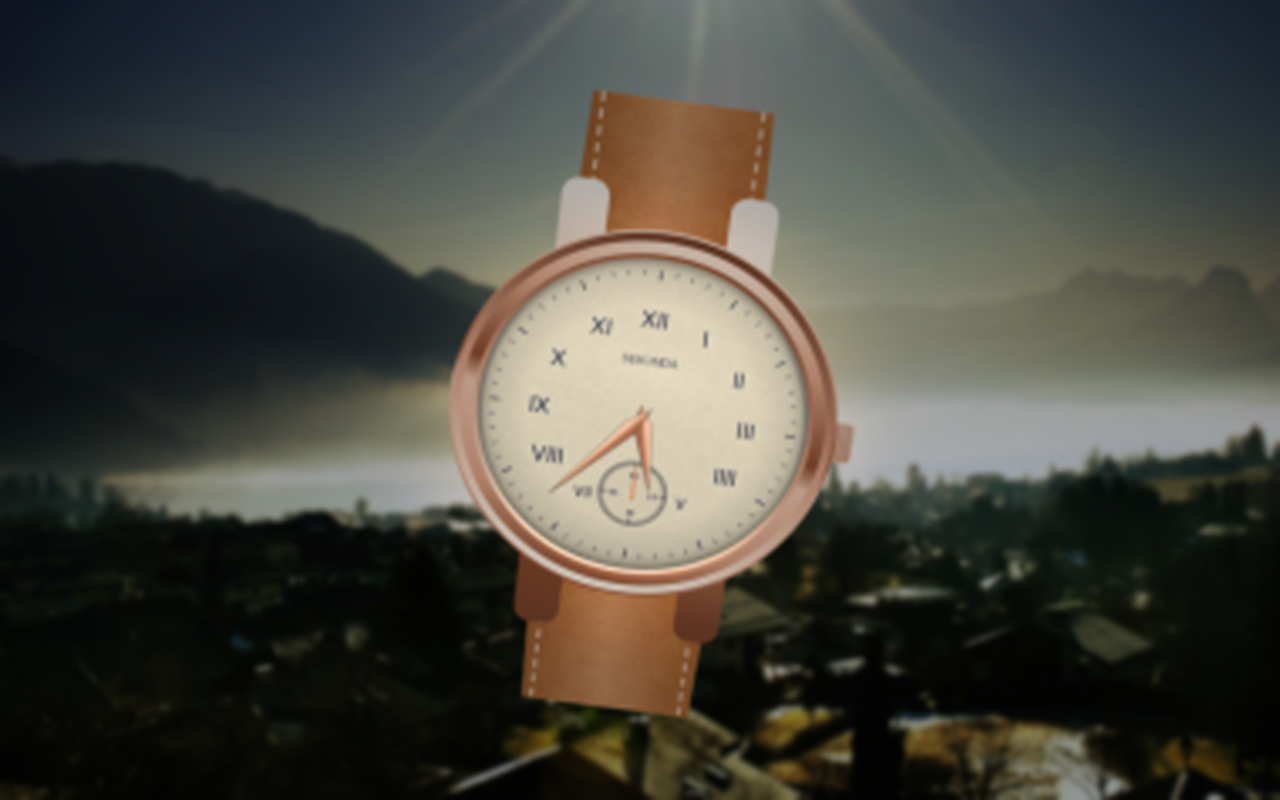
{"hour": 5, "minute": 37}
